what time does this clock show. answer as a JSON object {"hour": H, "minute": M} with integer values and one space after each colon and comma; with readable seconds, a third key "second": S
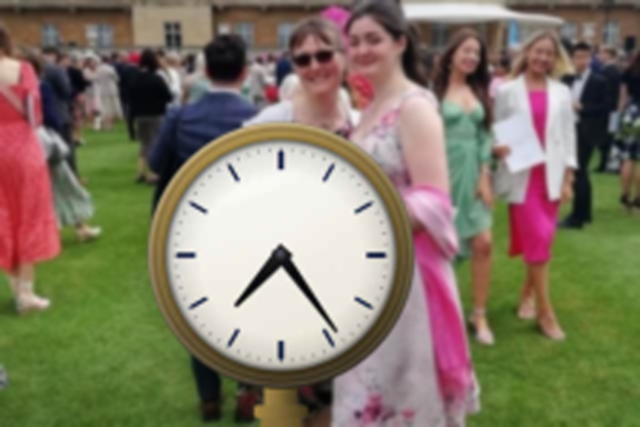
{"hour": 7, "minute": 24}
